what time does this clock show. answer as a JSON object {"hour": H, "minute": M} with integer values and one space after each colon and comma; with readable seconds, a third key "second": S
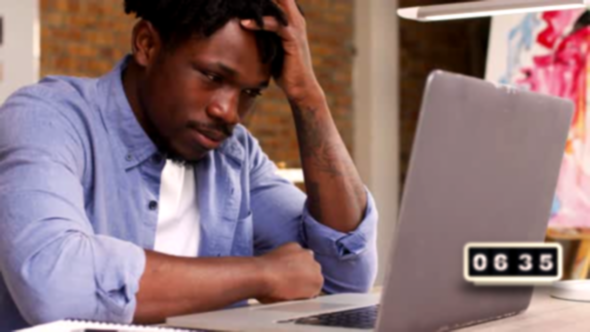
{"hour": 6, "minute": 35}
